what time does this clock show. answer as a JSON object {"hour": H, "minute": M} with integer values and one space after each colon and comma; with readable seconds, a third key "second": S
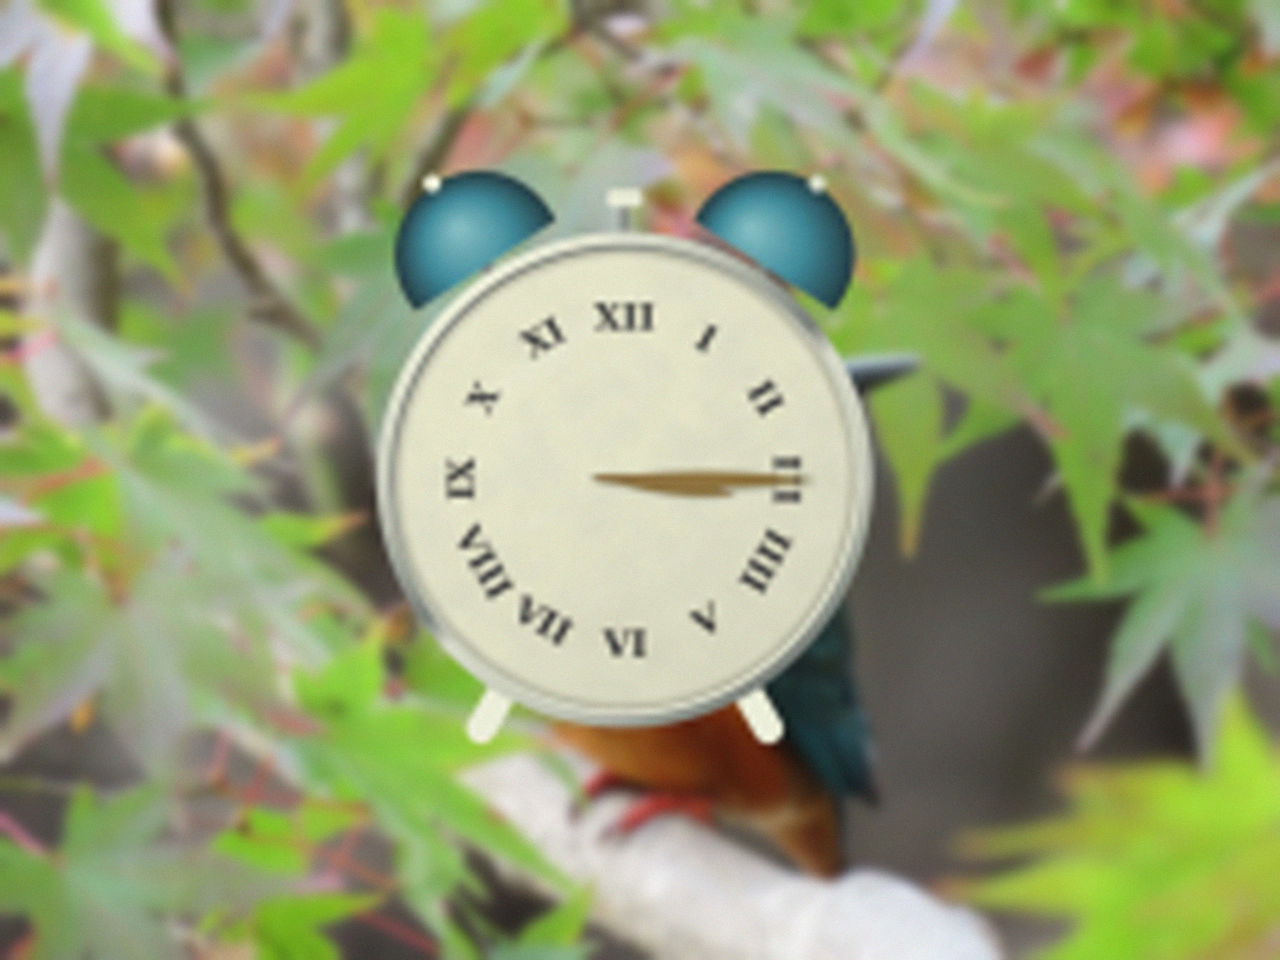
{"hour": 3, "minute": 15}
